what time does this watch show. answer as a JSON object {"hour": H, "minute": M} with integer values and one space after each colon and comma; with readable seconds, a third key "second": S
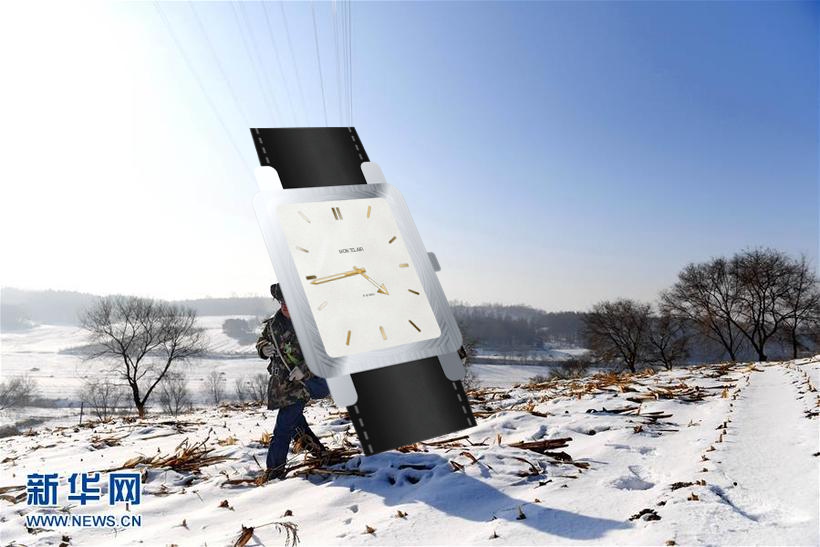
{"hour": 4, "minute": 44}
